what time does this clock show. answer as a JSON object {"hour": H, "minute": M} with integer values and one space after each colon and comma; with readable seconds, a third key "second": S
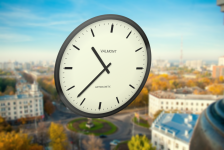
{"hour": 10, "minute": 37}
